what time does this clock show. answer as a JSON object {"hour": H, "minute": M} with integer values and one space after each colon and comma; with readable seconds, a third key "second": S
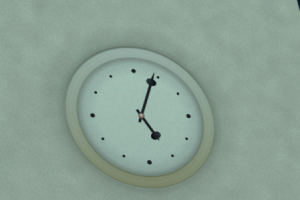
{"hour": 5, "minute": 4}
